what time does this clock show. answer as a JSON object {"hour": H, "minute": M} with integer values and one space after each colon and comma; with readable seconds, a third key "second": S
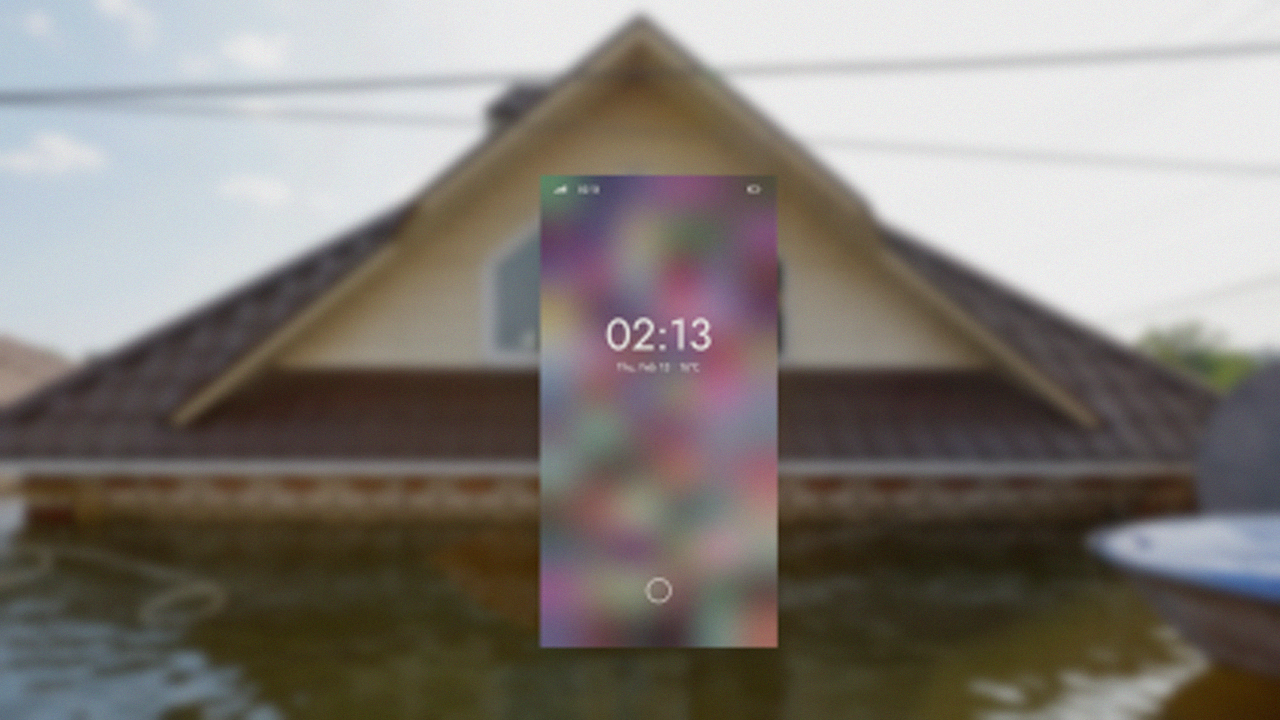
{"hour": 2, "minute": 13}
